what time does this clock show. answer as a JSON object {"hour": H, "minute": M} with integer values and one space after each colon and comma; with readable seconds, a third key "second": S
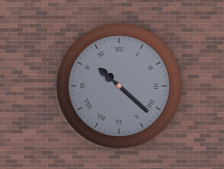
{"hour": 10, "minute": 22}
